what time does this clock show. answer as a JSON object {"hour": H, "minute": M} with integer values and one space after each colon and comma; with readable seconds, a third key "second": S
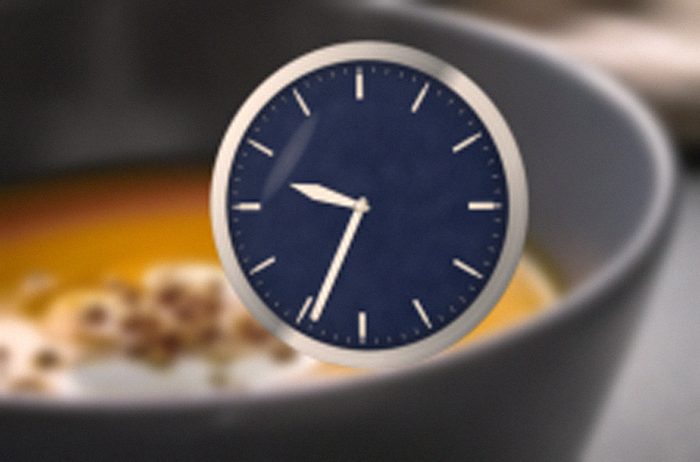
{"hour": 9, "minute": 34}
